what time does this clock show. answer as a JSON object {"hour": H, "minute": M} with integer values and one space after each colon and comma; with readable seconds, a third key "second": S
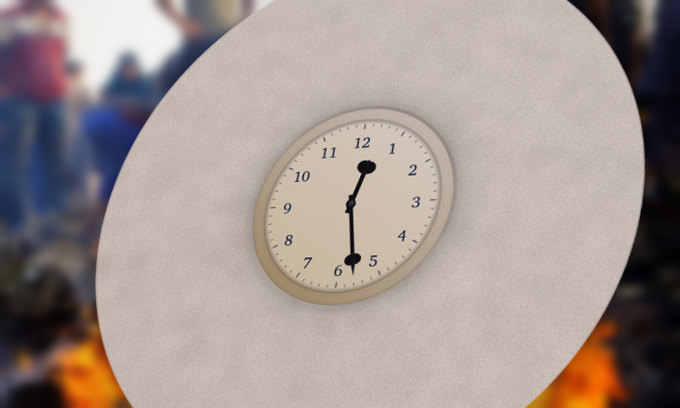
{"hour": 12, "minute": 28}
